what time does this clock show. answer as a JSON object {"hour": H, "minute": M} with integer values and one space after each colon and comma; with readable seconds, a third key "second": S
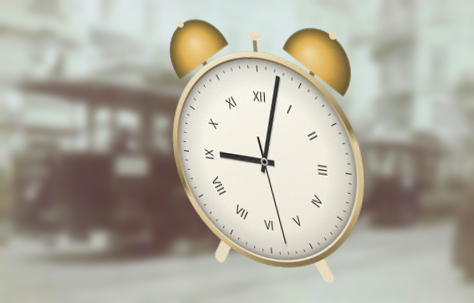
{"hour": 9, "minute": 2, "second": 28}
